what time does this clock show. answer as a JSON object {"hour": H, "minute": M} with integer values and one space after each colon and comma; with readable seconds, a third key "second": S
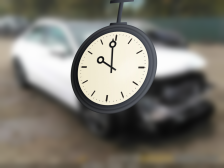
{"hour": 9, "minute": 59}
